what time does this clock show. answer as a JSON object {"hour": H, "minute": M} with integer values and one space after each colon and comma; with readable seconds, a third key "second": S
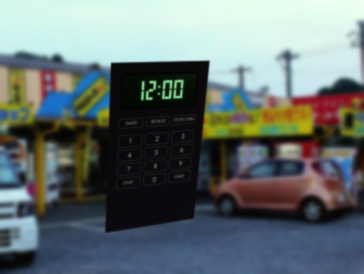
{"hour": 12, "minute": 0}
